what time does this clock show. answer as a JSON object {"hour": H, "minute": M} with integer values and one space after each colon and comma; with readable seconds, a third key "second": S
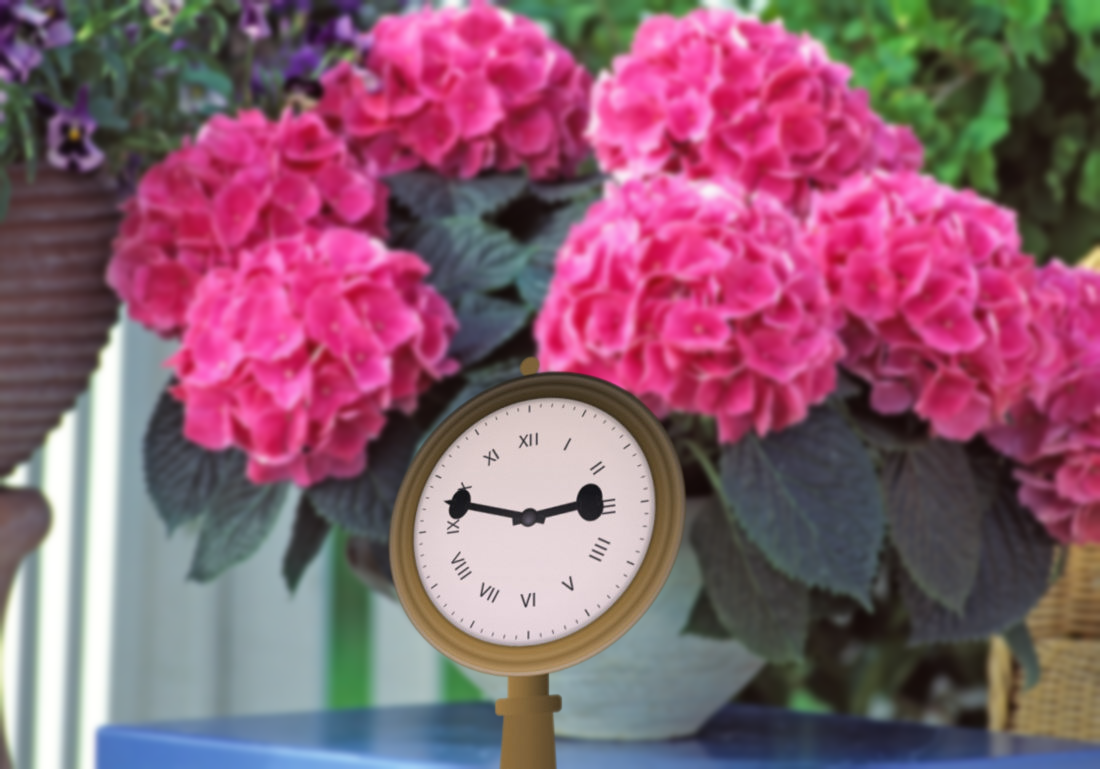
{"hour": 2, "minute": 48}
